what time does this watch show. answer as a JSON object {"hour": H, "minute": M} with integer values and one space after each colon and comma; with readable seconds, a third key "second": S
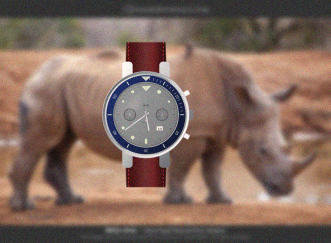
{"hour": 5, "minute": 39}
